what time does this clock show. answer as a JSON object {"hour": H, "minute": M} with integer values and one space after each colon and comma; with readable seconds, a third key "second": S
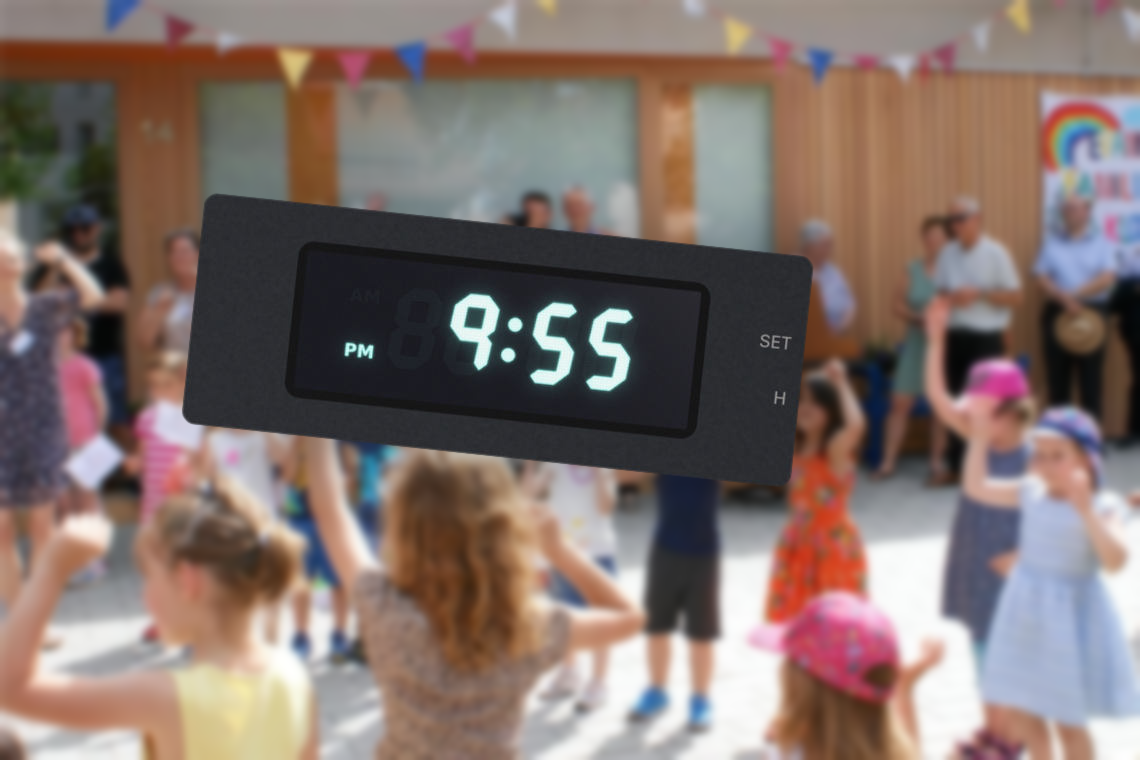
{"hour": 9, "minute": 55}
